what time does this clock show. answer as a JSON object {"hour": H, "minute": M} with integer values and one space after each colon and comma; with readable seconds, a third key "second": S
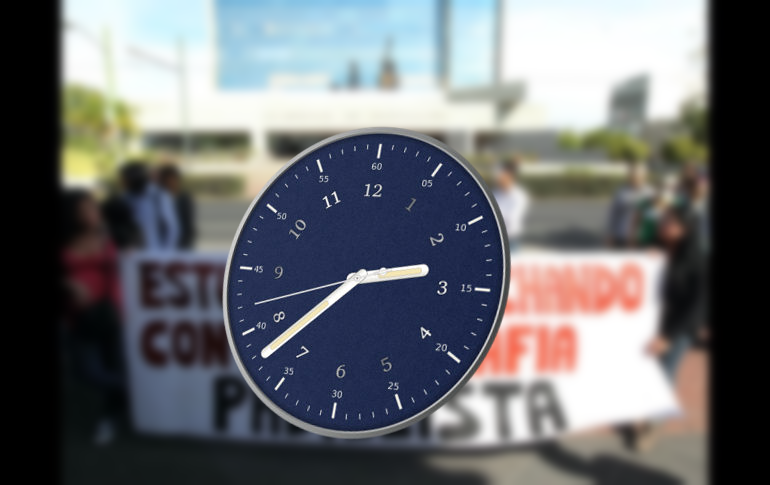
{"hour": 2, "minute": 37, "second": 42}
